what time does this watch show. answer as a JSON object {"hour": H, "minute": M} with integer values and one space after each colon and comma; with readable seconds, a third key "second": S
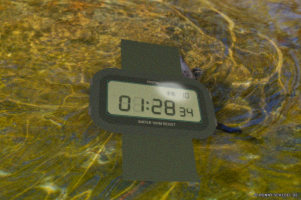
{"hour": 1, "minute": 28, "second": 34}
